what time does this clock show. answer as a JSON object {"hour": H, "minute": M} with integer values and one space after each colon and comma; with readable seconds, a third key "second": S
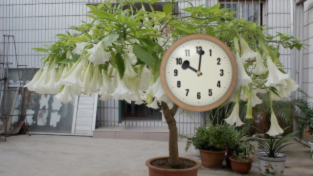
{"hour": 10, "minute": 1}
